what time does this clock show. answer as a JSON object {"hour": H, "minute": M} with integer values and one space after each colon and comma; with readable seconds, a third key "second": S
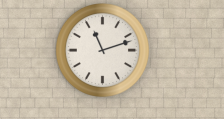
{"hour": 11, "minute": 12}
